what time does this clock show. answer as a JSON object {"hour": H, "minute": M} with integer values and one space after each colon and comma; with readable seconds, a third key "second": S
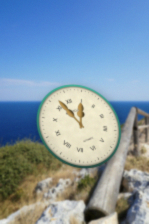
{"hour": 12, "minute": 57}
